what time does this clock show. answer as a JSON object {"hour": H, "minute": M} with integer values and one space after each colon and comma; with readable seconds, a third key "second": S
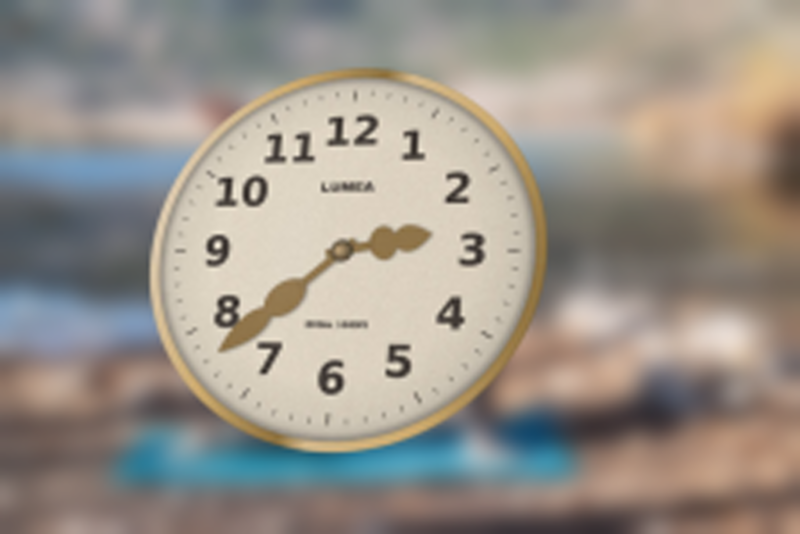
{"hour": 2, "minute": 38}
